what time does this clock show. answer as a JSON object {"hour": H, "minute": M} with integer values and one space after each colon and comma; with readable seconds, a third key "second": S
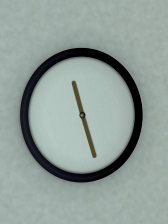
{"hour": 11, "minute": 27}
